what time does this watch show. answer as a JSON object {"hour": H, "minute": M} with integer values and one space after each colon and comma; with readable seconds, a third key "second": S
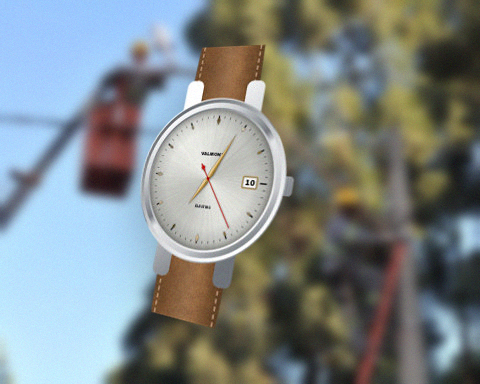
{"hour": 7, "minute": 4, "second": 24}
